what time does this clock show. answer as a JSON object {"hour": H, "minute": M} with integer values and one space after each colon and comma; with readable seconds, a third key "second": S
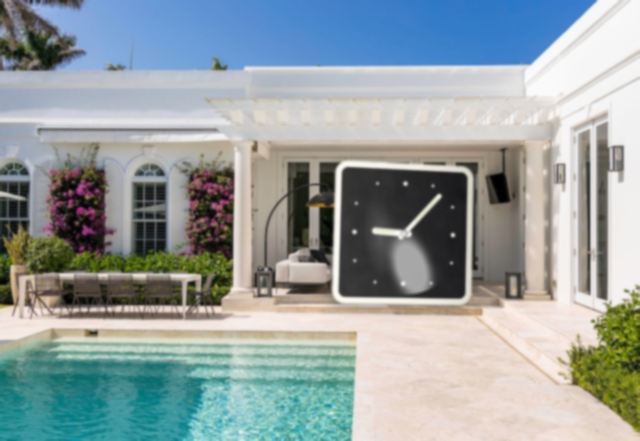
{"hour": 9, "minute": 7}
